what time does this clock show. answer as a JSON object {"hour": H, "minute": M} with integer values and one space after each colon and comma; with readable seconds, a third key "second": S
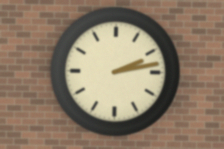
{"hour": 2, "minute": 13}
